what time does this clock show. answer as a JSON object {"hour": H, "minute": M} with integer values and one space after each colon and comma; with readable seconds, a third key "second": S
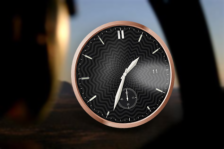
{"hour": 1, "minute": 34}
